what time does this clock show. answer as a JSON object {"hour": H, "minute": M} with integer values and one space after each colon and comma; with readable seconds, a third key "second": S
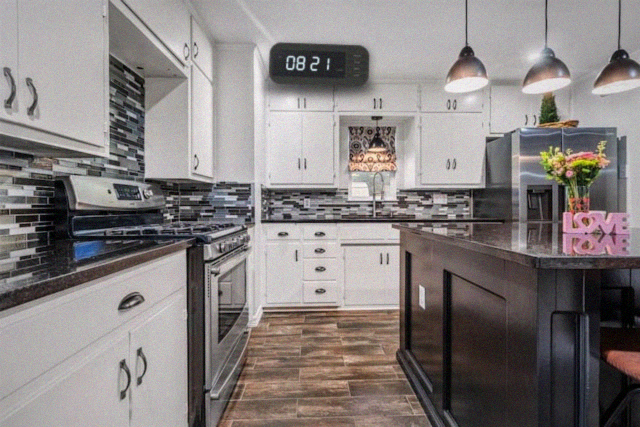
{"hour": 8, "minute": 21}
